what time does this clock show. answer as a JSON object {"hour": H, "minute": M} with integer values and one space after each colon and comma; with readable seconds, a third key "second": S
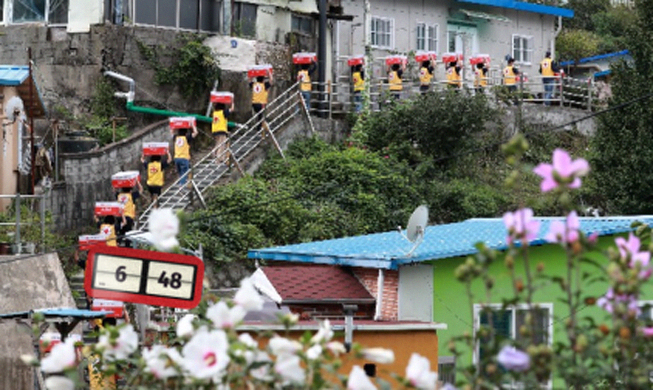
{"hour": 6, "minute": 48}
